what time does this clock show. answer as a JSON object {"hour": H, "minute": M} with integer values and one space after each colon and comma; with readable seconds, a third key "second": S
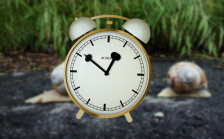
{"hour": 12, "minute": 51}
